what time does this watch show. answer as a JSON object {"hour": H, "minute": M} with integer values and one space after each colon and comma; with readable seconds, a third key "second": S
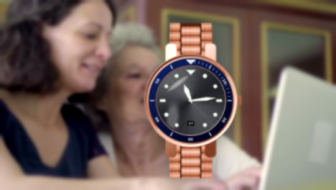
{"hour": 11, "minute": 14}
